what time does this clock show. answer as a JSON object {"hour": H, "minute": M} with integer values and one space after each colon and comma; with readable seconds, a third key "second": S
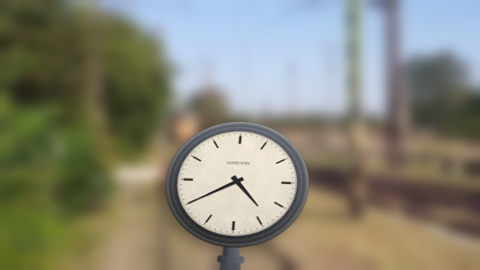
{"hour": 4, "minute": 40}
